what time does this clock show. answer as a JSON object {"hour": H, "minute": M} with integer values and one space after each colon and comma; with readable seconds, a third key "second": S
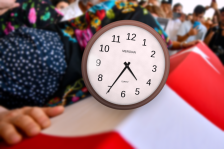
{"hour": 4, "minute": 35}
